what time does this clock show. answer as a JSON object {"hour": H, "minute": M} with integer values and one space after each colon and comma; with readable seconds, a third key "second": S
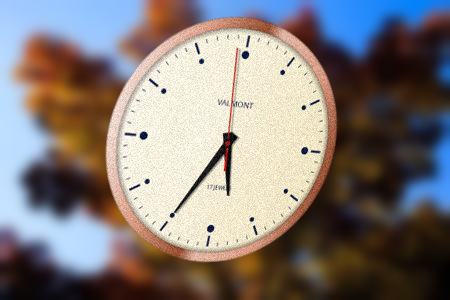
{"hour": 5, "minute": 34, "second": 59}
